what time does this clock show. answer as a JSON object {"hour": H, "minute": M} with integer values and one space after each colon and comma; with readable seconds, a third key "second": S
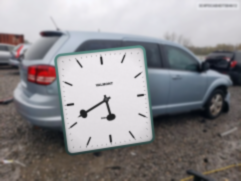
{"hour": 5, "minute": 41}
